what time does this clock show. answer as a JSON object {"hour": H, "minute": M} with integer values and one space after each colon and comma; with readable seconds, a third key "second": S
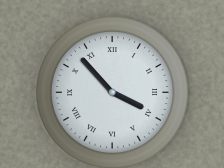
{"hour": 3, "minute": 53}
